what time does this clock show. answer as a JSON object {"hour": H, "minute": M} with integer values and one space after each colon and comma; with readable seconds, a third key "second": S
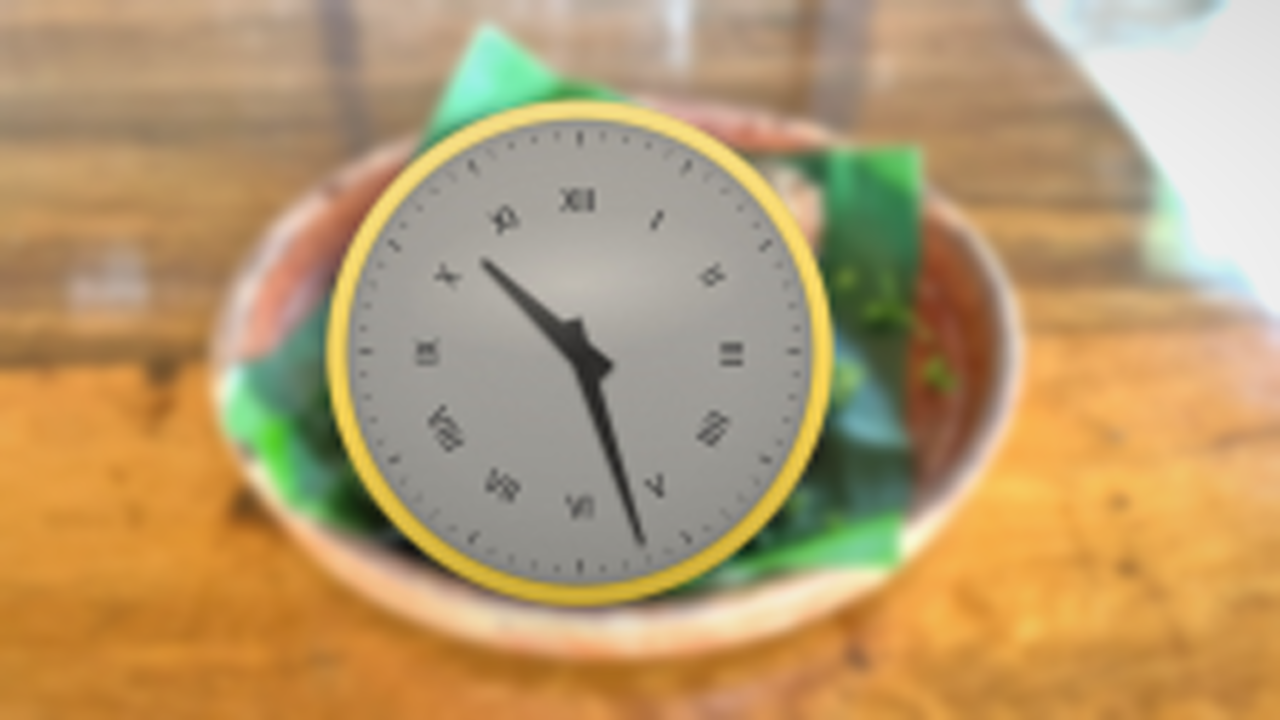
{"hour": 10, "minute": 27}
